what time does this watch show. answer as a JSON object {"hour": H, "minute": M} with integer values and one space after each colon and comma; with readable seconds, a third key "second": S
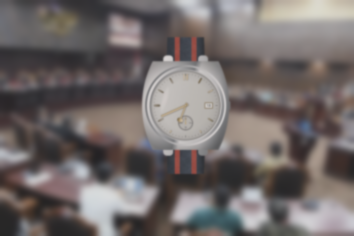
{"hour": 6, "minute": 41}
